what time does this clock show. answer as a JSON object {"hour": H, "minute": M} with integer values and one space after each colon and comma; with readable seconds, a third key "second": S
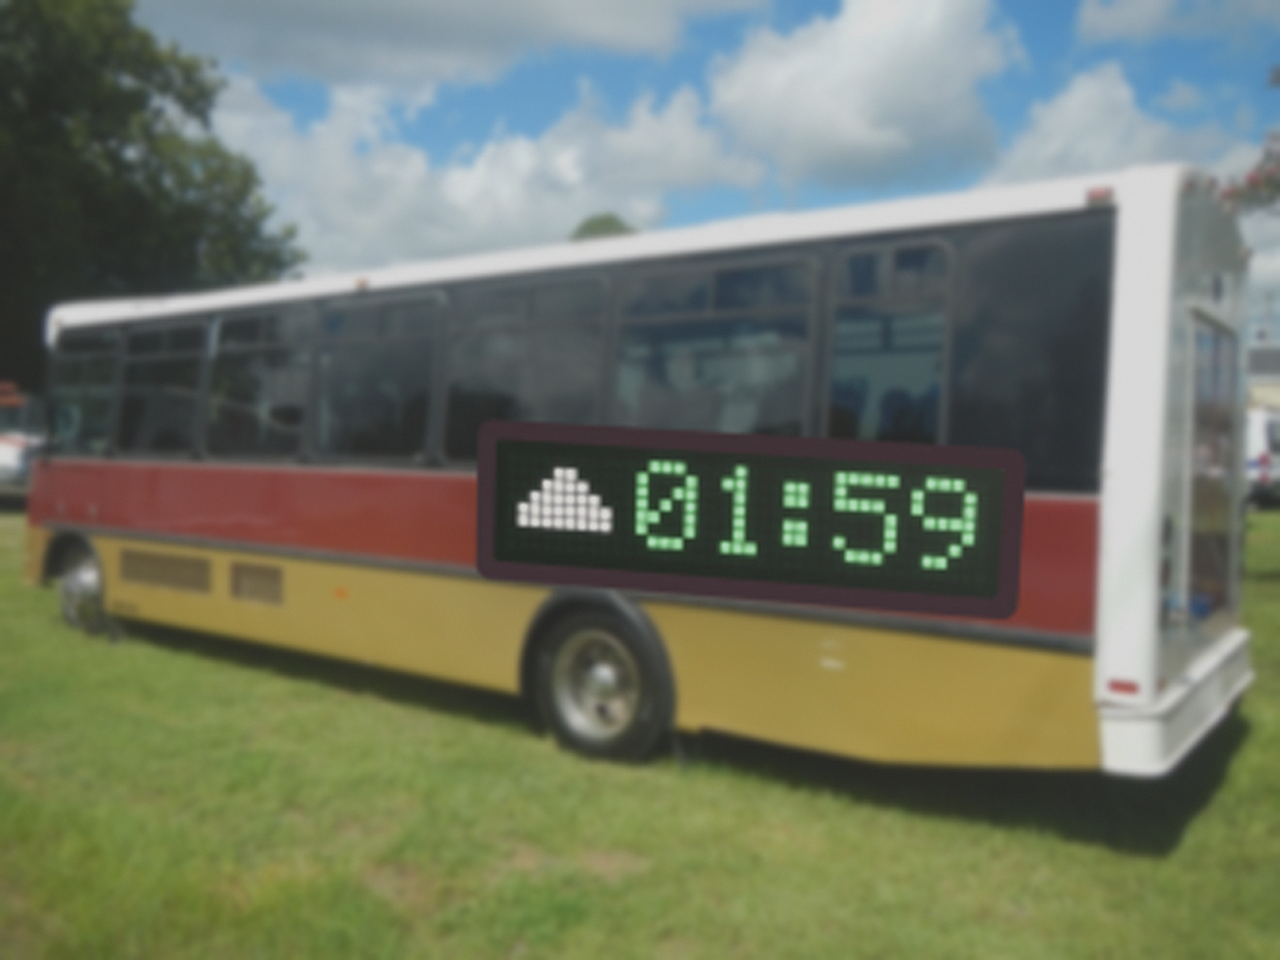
{"hour": 1, "minute": 59}
